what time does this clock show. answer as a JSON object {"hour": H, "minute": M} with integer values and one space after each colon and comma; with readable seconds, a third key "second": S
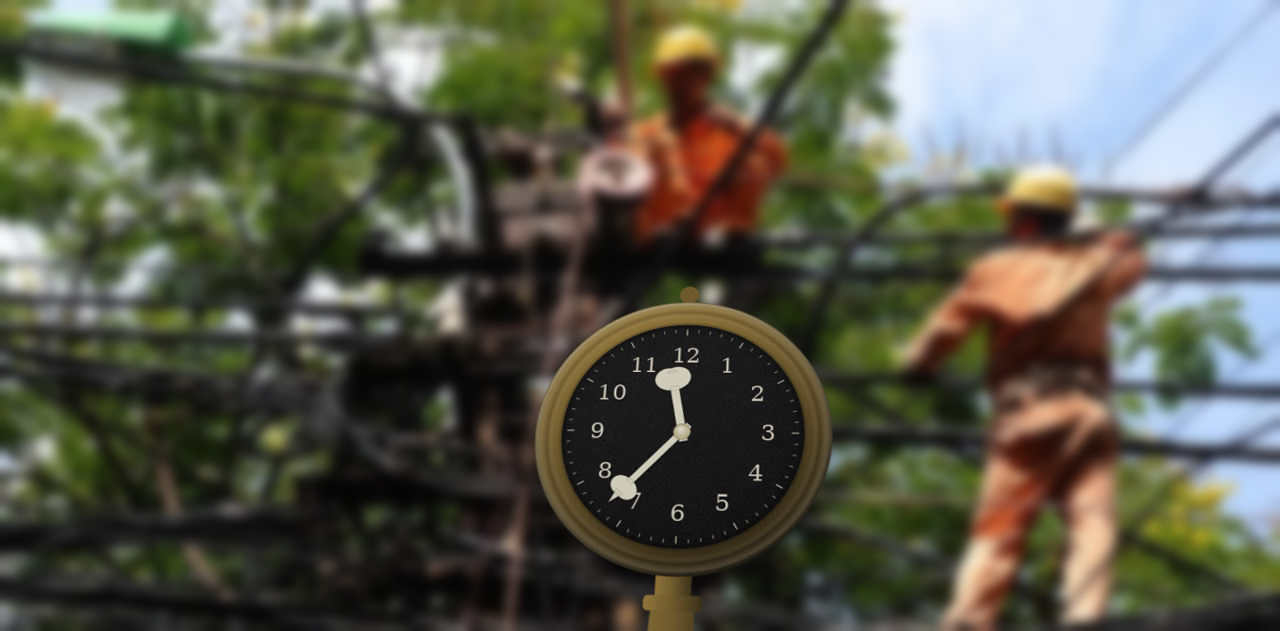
{"hour": 11, "minute": 37}
